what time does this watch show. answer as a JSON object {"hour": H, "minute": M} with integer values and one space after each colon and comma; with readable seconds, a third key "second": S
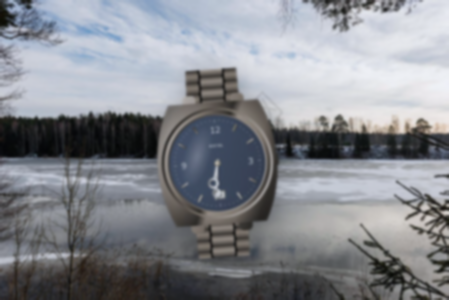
{"hour": 6, "minute": 31}
